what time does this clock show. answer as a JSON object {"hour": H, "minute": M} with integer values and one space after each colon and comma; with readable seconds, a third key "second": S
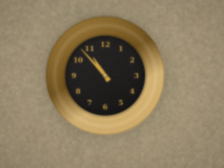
{"hour": 10, "minute": 53}
